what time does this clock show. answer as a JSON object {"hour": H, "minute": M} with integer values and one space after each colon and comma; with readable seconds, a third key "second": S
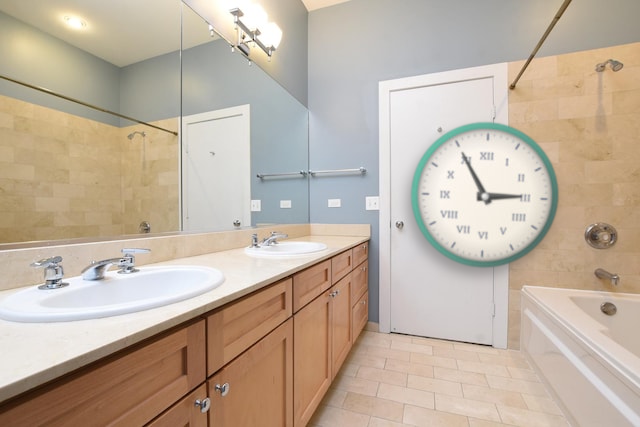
{"hour": 2, "minute": 55}
